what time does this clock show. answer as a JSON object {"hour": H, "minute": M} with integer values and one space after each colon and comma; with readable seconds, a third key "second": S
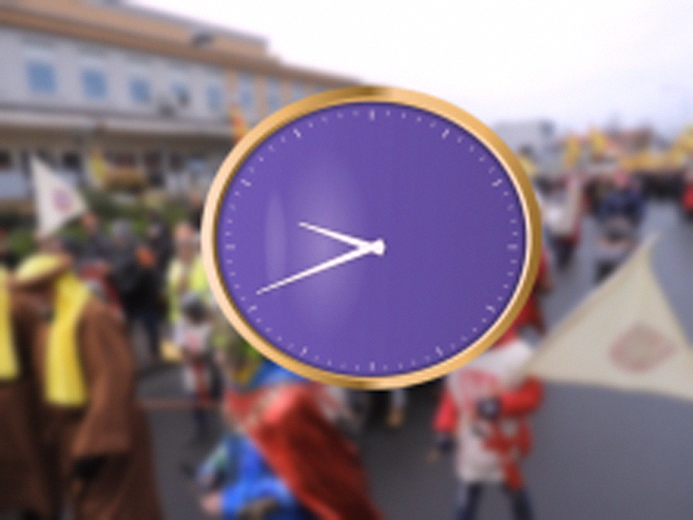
{"hour": 9, "minute": 41}
